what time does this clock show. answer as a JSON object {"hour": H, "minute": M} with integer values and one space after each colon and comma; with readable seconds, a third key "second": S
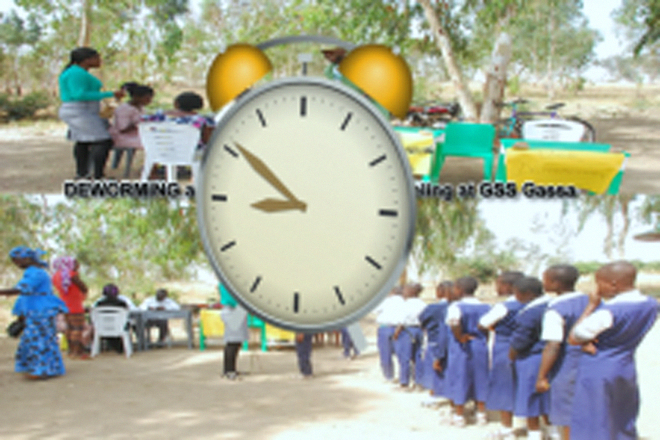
{"hour": 8, "minute": 51}
